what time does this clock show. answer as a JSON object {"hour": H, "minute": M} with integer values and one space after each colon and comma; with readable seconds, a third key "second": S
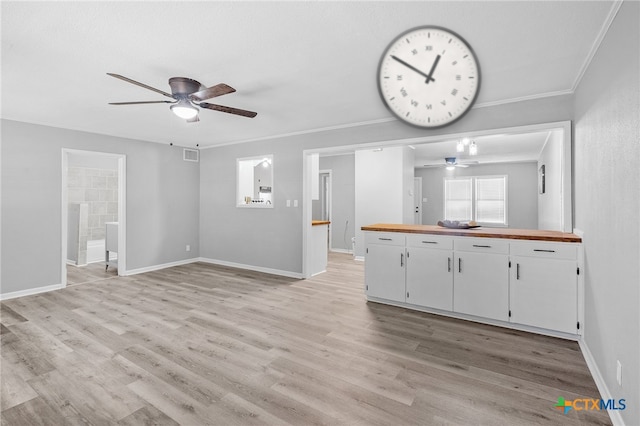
{"hour": 12, "minute": 50}
